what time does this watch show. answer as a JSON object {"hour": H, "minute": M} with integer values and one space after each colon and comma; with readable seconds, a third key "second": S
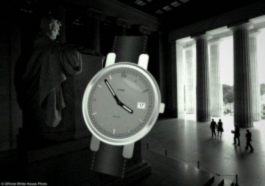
{"hour": 3, "minute": 53}
